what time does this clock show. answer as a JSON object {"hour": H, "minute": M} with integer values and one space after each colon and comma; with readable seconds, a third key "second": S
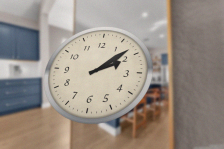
{"hour": 2, "minute": 8}
